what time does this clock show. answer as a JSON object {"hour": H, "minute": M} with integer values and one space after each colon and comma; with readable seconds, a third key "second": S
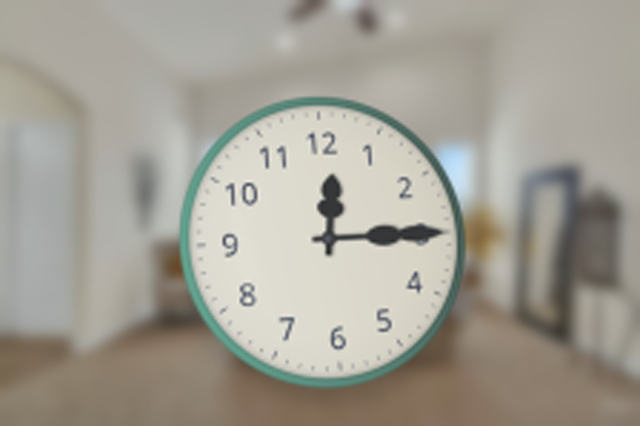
{"hour": 12, "minute": 15}
